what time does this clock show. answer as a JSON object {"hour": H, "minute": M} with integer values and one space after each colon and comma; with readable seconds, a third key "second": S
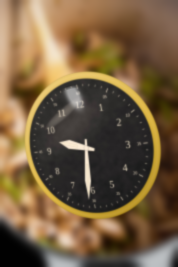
{"hour": 9, "minute": 31}
